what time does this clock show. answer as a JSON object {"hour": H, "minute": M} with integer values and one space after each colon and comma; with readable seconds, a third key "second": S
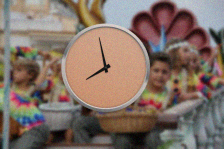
{"hour": 7, "minute": 58}
